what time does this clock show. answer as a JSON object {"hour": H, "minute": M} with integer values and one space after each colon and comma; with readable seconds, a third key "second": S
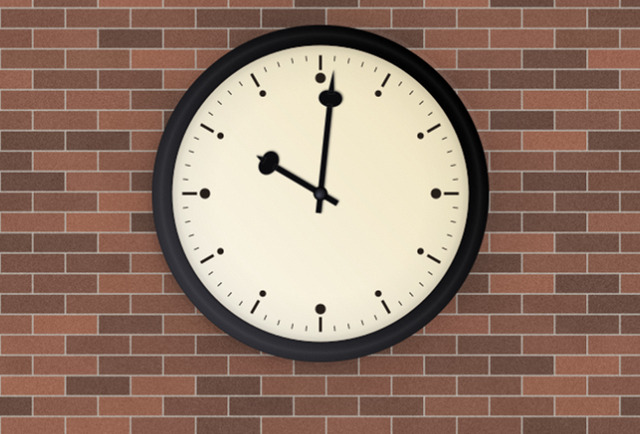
{"hour": 10, "minute": 1}
